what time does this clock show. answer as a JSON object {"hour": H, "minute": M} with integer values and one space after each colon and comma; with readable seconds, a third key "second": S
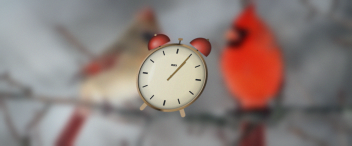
{"hour": 1, "minute": 5}
